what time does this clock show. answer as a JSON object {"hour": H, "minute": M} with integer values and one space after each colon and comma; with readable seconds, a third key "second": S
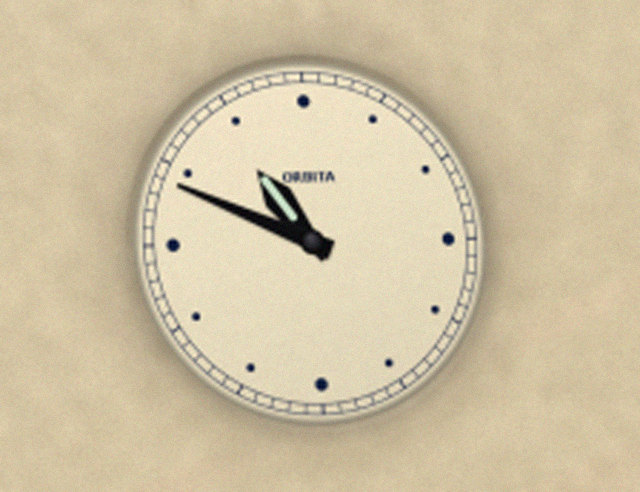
{"hour": 10, "minute": 49}
